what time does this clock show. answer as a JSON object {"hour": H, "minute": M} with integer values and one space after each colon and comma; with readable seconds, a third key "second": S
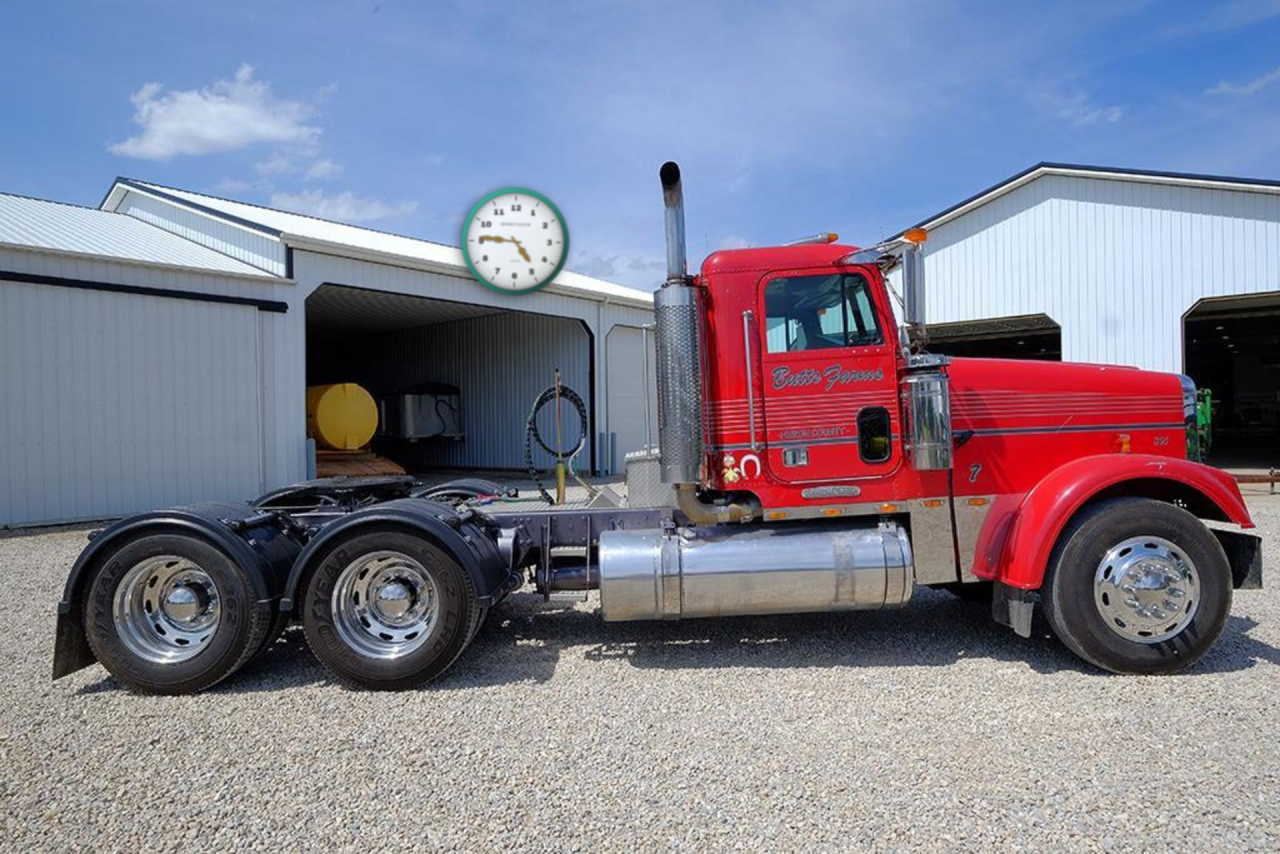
{"hour": 4, "minute": 46}
